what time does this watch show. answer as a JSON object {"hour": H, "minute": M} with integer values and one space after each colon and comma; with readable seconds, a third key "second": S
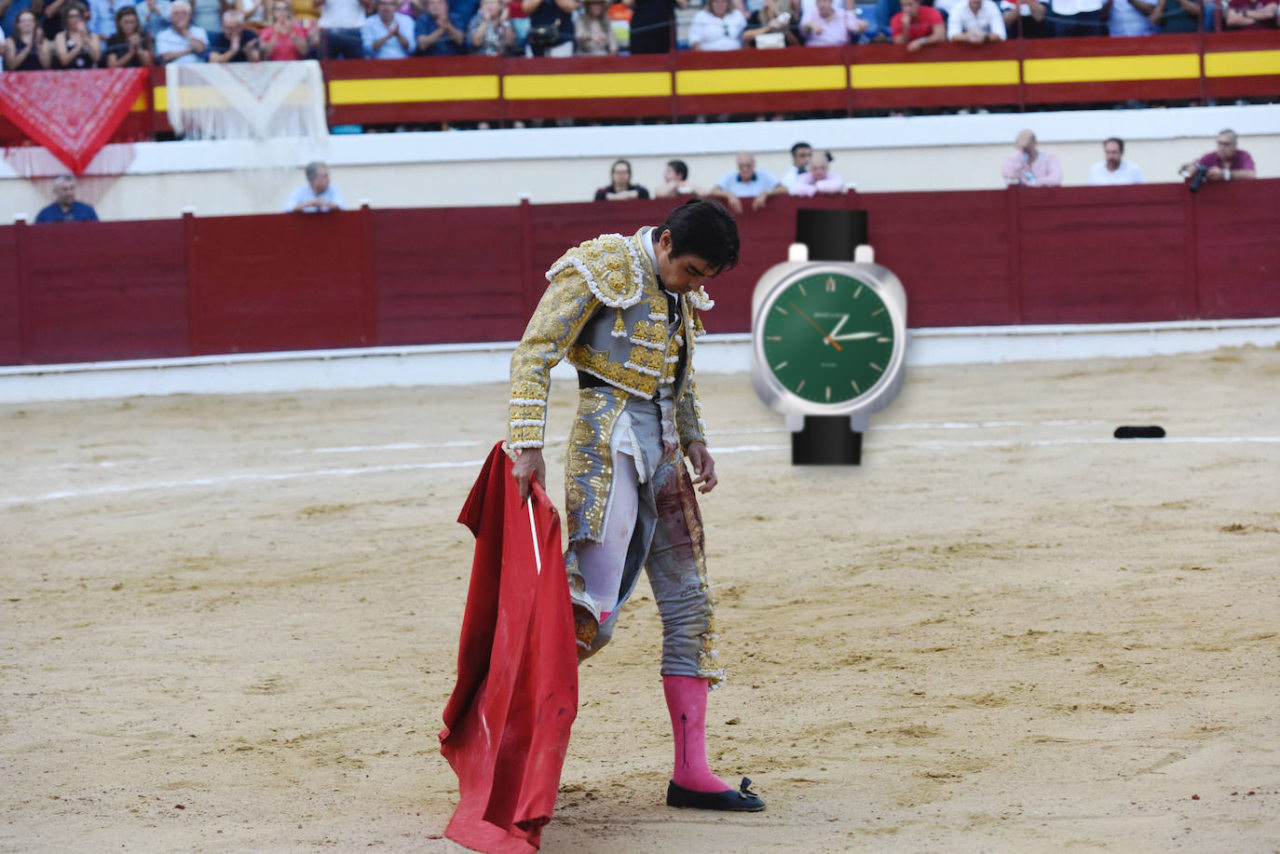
{"hour": 1, "minute": 13, "second": 52}
